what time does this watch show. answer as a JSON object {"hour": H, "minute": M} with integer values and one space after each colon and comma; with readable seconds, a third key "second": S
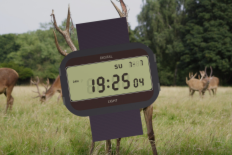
{"hour": 19, "minute": 25, "second": 4}
